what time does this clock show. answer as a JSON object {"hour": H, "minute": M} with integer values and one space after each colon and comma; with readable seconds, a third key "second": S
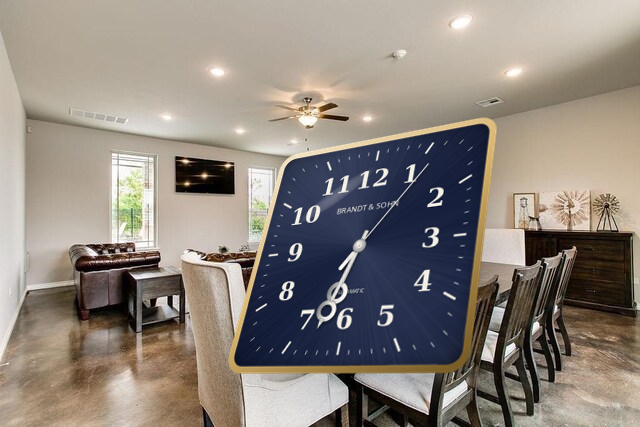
{"hour": 6, "minute": 33, "second": 6}
